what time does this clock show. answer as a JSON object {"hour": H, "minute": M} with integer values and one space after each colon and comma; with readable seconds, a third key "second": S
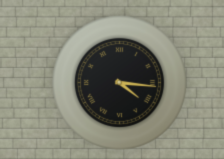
{"hour": 4, "minute": 16}
